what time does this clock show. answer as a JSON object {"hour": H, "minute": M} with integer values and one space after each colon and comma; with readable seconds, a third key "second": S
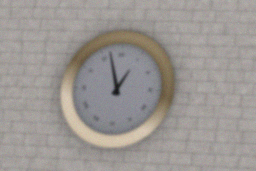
{"hour": 12, "minute": 57}
